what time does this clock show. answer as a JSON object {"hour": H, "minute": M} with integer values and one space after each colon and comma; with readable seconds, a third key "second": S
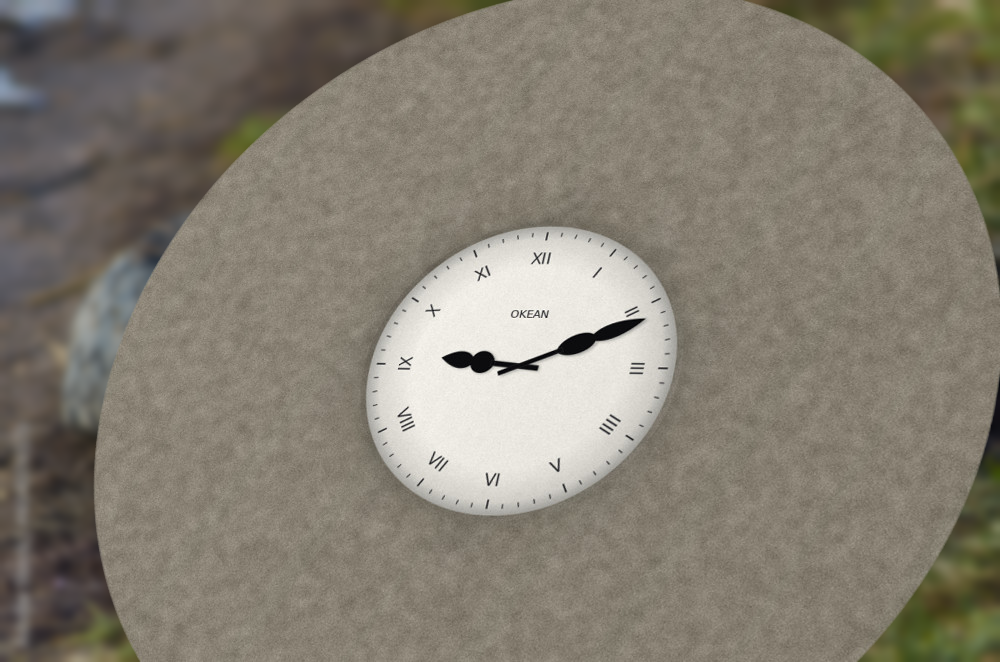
{"hour": 9, "minute": 11}
